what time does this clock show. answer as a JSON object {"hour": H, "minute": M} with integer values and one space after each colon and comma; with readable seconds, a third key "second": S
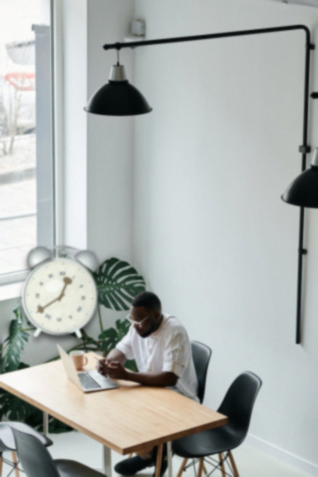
{"hour": 12, "minute": 39}
